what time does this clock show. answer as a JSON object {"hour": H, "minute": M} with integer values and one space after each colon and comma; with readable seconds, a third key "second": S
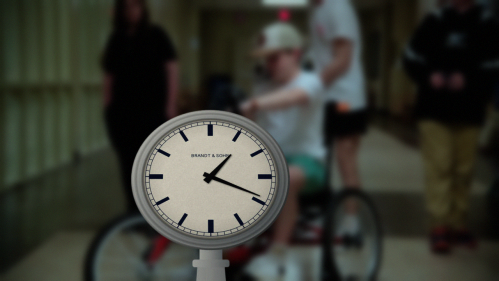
{"hour": 1, "minute": 19}
